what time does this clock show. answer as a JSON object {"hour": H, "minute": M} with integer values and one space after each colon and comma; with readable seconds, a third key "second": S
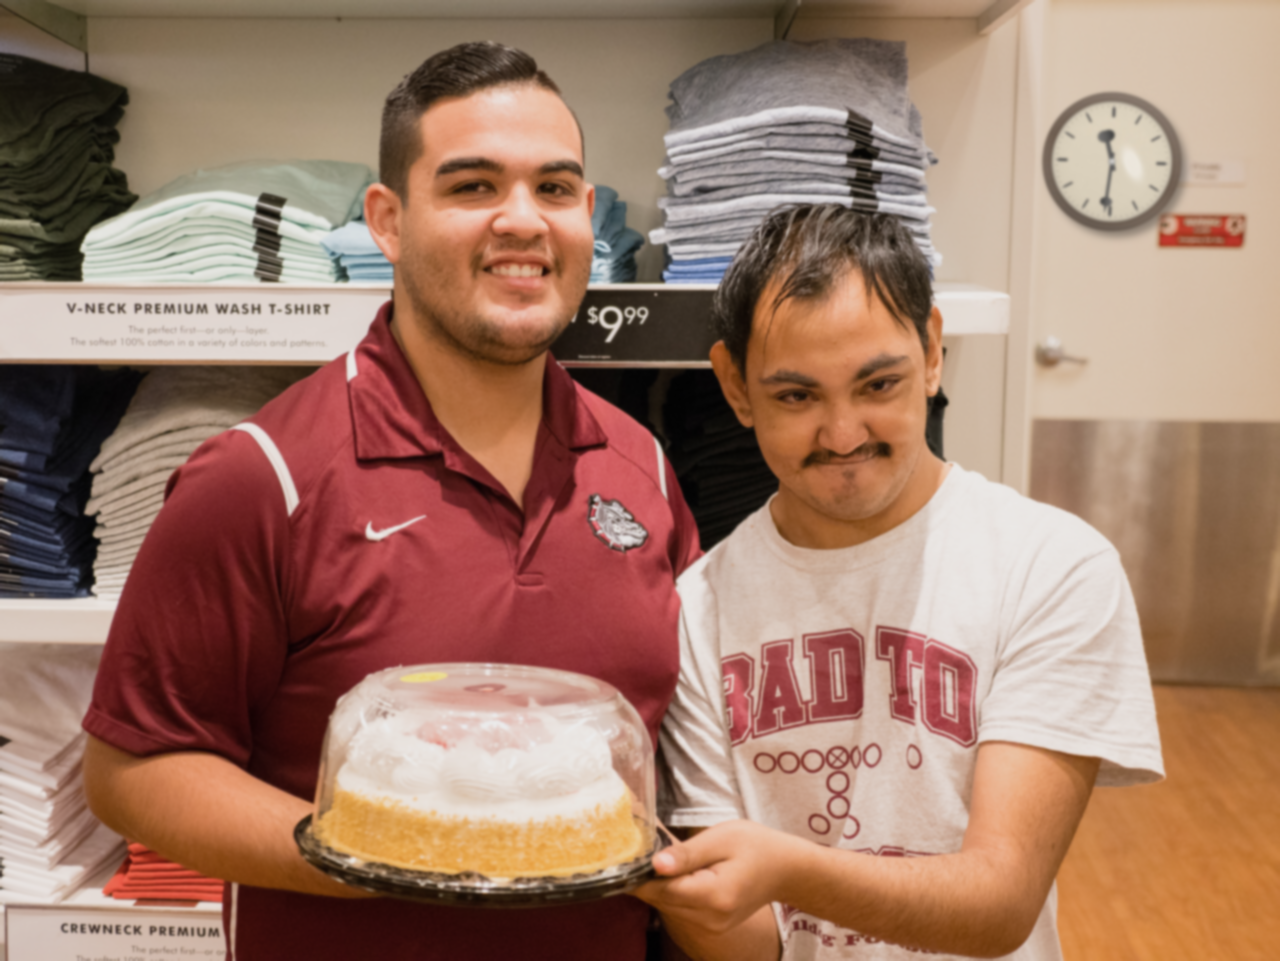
{"hour": 11, "minute": 31}
